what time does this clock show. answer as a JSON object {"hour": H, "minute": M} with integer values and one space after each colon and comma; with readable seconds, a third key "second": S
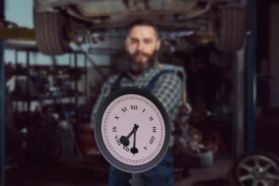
{"hour": 7, "minute": 31}
